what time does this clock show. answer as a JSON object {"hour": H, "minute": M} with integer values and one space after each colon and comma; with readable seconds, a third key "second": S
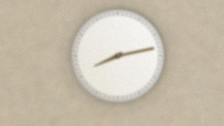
{"hour": 8, "minute": 13}
